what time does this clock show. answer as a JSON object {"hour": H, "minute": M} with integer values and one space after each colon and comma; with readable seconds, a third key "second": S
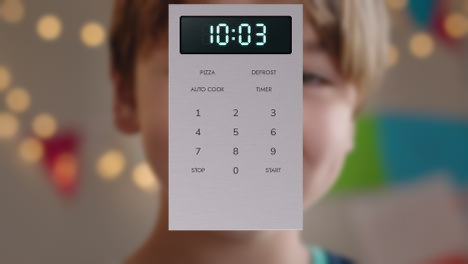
{"hour": 10, "minute": 3}
